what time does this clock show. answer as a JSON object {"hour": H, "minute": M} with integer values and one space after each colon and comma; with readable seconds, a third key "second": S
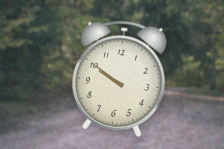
{"hour": 9, "minute": 50}
